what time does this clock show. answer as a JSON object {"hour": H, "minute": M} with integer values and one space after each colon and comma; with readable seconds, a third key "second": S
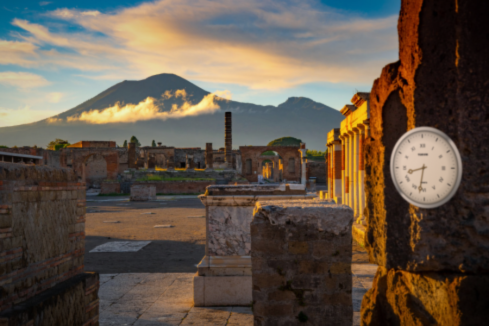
{"hour": 8, "minute": 32}
